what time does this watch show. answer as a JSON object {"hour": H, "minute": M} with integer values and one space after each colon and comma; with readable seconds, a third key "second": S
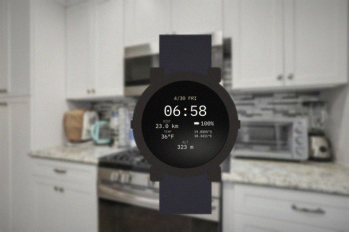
{"hour": 6, "minute": 58}
